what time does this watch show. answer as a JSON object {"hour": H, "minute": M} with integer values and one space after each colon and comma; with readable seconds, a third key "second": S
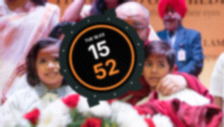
{"hour": 15, "minute": 52}
